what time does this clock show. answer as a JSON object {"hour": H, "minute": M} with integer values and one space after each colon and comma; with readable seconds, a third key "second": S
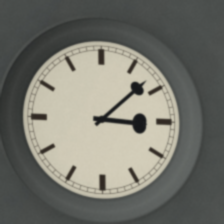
{"hour": 3, "minute": 8}
